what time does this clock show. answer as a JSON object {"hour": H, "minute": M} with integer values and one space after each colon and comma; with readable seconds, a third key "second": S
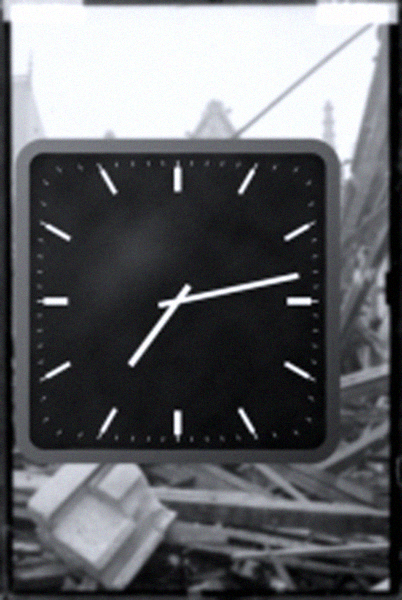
{"hour": 7, "minute": 13}
